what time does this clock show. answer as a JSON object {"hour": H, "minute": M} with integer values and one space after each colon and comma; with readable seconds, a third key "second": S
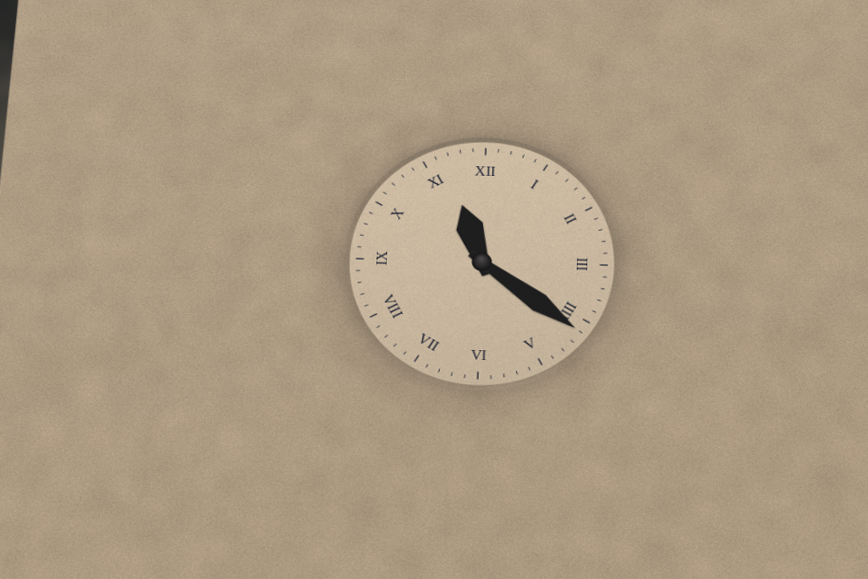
{"hour": 11, "minute": 21}
